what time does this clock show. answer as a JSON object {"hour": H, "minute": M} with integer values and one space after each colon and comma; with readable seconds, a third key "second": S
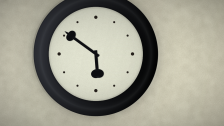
{"hour": 5, "minute": 51}
